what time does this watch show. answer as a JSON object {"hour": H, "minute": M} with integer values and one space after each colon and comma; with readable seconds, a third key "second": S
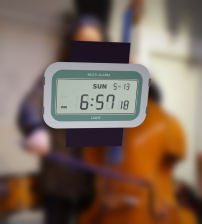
{"hour": 6, "minute": 57, "second": 18}
